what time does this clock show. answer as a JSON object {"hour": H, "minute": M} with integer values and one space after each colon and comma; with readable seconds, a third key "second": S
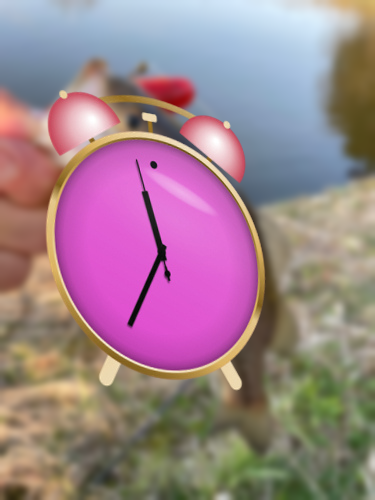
{"hour": 11, "minute": 34, "second": 58}
